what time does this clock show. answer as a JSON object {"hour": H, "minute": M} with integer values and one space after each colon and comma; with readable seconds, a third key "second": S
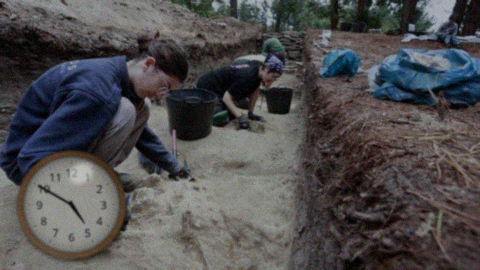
{"hour": 4, "minute": 50}
